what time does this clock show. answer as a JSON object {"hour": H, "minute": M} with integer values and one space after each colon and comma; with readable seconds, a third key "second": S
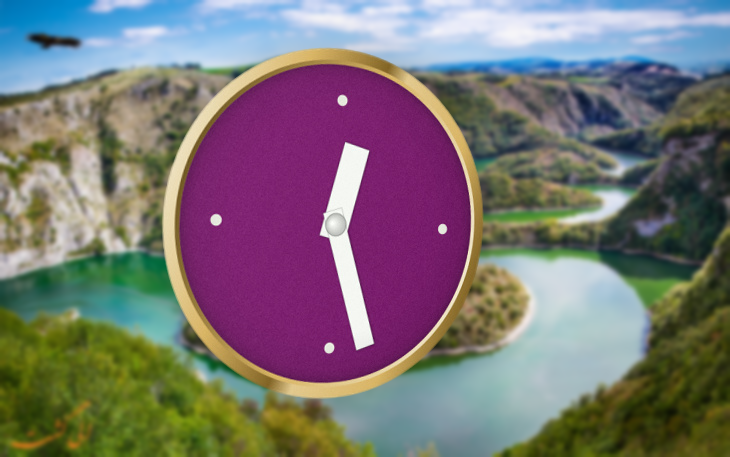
{"hour": 12, "minute": 27}
